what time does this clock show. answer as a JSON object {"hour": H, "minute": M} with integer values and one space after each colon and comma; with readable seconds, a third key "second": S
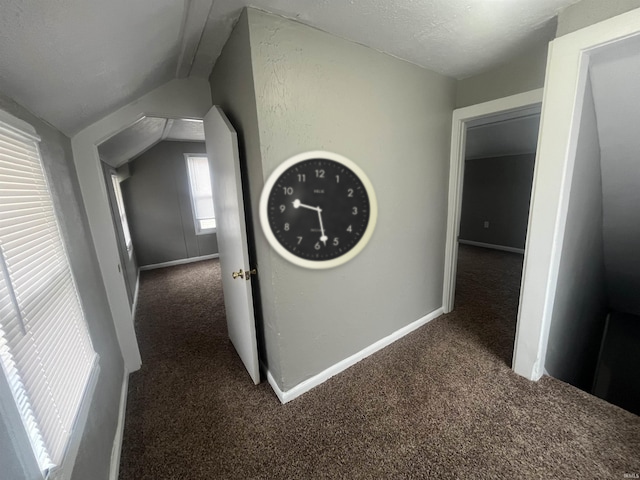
{"hour": 9, "minute": 28}
